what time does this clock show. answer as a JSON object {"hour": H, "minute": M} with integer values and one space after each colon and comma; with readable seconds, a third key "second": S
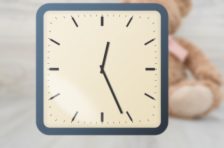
{"hour": 12, "minute": 26}
